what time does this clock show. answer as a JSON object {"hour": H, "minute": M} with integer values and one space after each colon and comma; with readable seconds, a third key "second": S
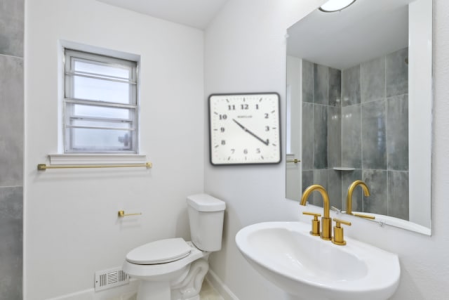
{"hour": 10, "minute": 21}
